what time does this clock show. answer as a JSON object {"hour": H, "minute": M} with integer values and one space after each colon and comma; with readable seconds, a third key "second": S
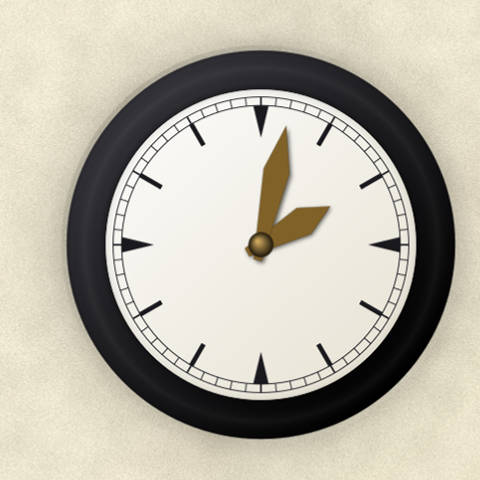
{"hour": 2, "minute": 2}
